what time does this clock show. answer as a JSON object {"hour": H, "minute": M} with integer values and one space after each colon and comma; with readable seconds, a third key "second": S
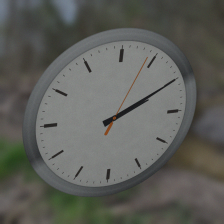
{"hour": 2, "minute": 10, "second": 4}
